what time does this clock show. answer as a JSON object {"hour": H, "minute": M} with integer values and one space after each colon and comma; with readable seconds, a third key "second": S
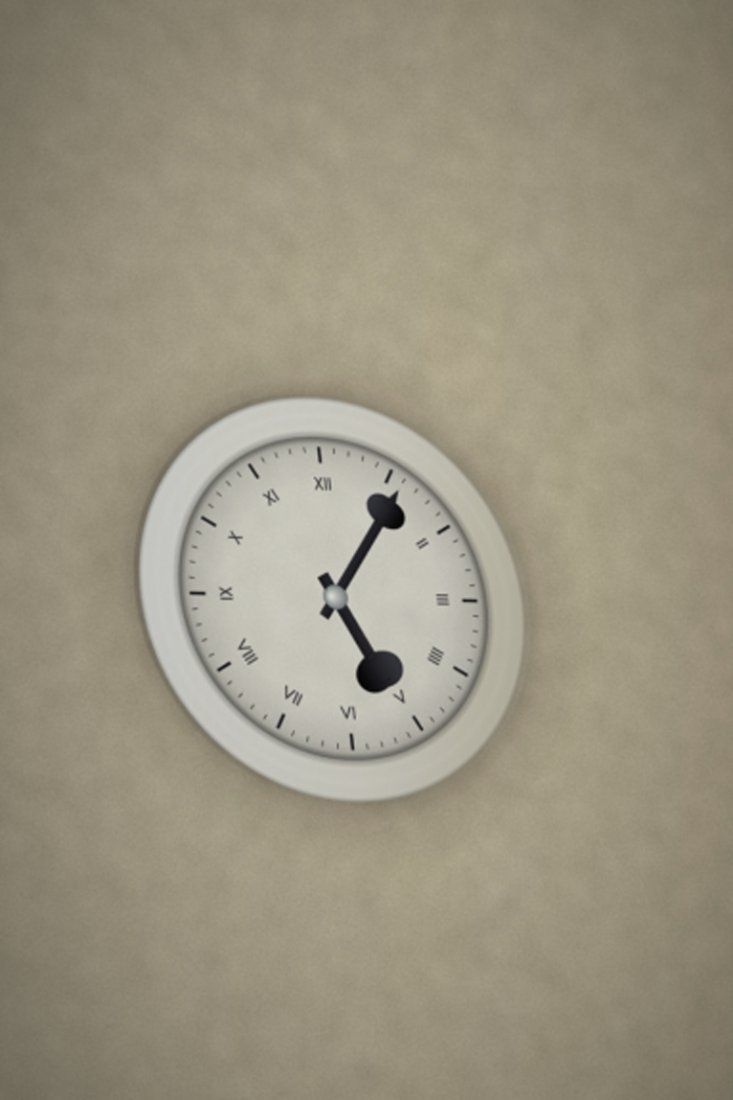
{"hour": 5, "minute": 6}
